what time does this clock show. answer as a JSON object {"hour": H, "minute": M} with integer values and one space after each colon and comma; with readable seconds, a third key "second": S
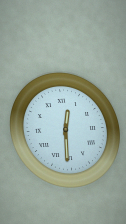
{"hour": 12, "minute": 31}
